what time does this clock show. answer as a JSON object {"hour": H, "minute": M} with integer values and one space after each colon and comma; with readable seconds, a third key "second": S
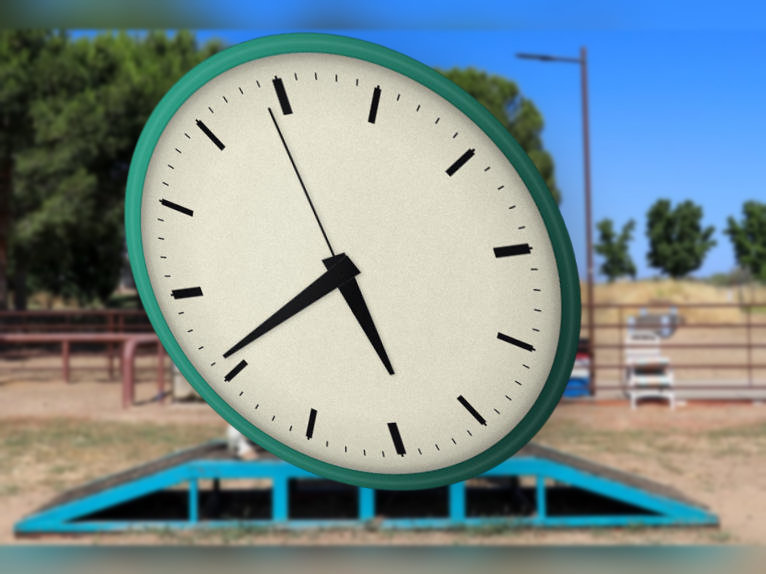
{"hour": 5, "minute": 40, "second": 59}
